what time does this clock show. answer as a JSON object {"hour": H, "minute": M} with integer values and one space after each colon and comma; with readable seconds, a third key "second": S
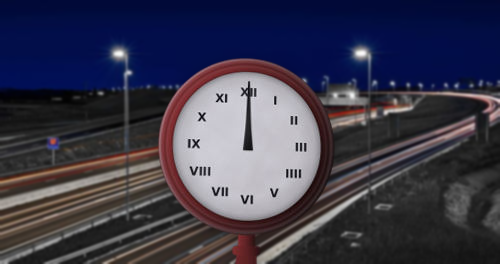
{"hour": 12, "minute": 0}
